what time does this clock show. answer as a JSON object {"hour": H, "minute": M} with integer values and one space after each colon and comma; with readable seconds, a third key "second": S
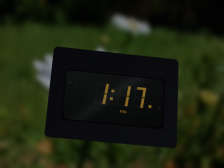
{"hour": 1, "minute": 17}
